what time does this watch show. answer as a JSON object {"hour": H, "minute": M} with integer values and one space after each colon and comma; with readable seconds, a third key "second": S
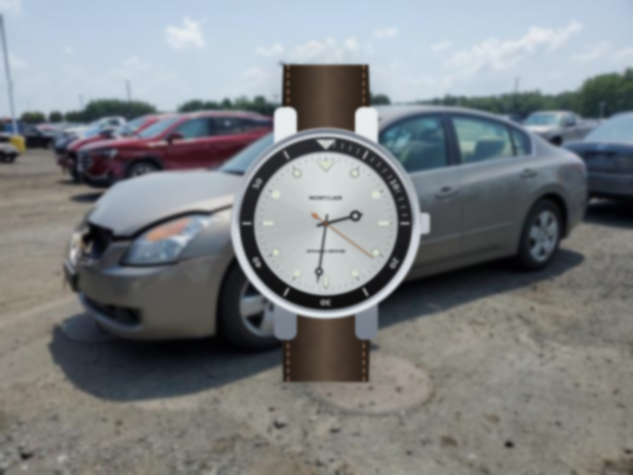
{"hour": 2, "minute": 31, "second": 21}
